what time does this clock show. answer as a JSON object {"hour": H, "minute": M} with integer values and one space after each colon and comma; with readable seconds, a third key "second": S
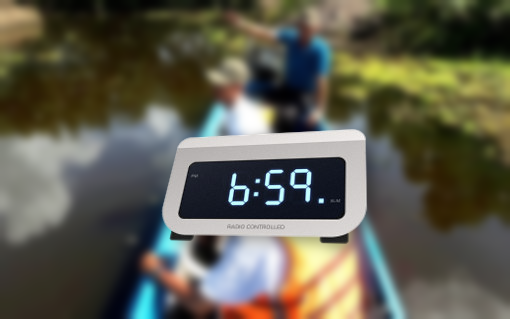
{"hour": 6, "minute": 59}
